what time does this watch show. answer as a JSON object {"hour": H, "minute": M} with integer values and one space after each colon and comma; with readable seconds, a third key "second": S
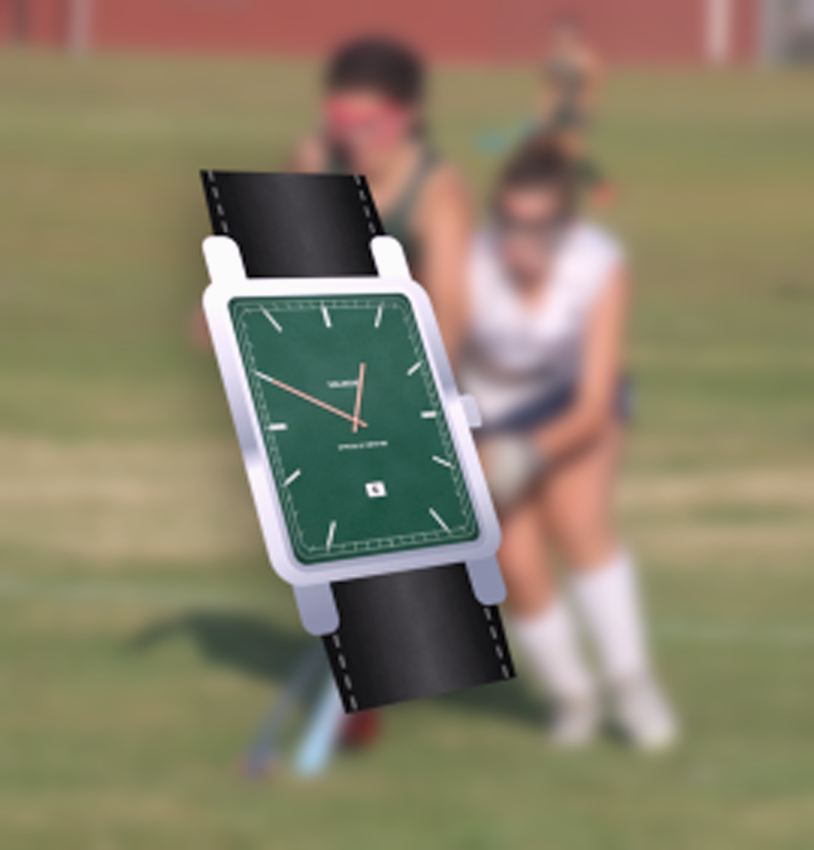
{"hour": 12, "minute": 50}
